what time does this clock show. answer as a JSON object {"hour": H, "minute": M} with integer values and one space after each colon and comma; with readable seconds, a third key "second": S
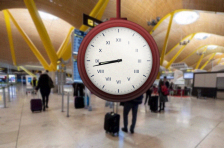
{"hour": 8, "minute": 43}
